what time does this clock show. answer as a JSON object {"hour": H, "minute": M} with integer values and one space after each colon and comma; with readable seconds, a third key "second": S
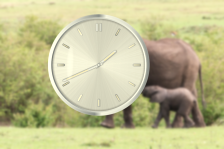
{"hour": 1, "minute": 41}
